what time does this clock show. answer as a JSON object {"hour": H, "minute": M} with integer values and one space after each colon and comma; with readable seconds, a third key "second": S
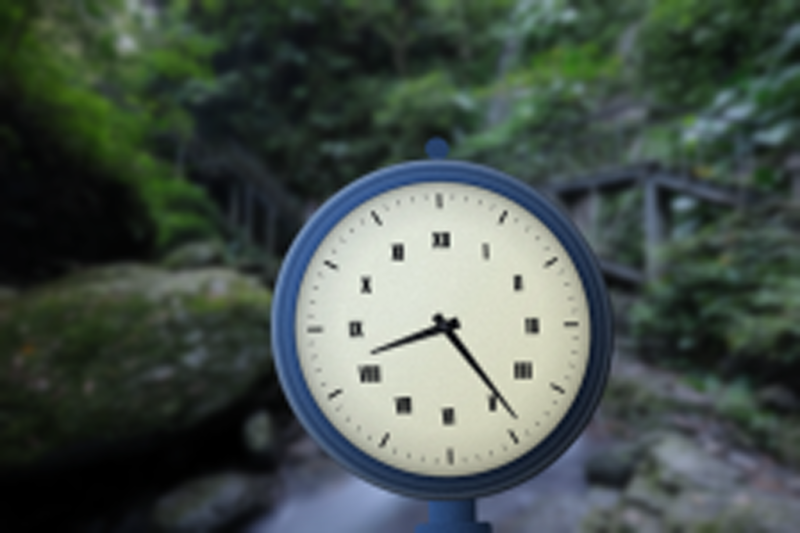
{"hour": 8, "minute": 24}
